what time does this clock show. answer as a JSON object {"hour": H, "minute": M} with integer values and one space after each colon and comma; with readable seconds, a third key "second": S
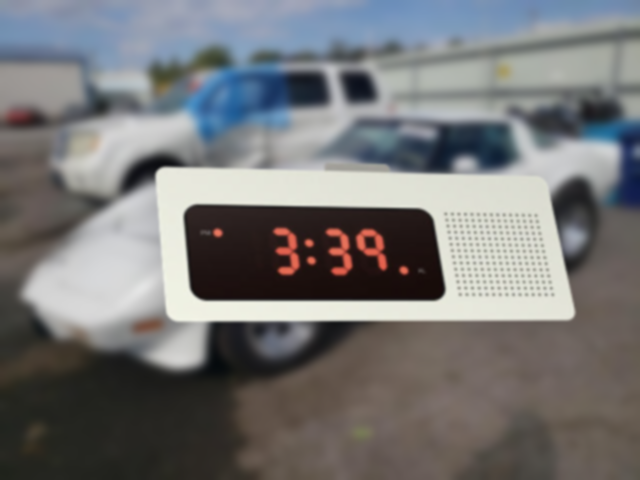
{"hour": 3, "minute": 39}
